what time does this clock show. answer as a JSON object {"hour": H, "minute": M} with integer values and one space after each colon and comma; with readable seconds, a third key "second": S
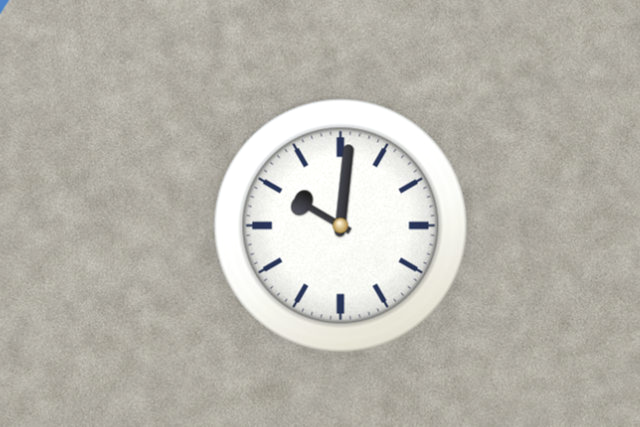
{"hour": 10, "minute": 1}
